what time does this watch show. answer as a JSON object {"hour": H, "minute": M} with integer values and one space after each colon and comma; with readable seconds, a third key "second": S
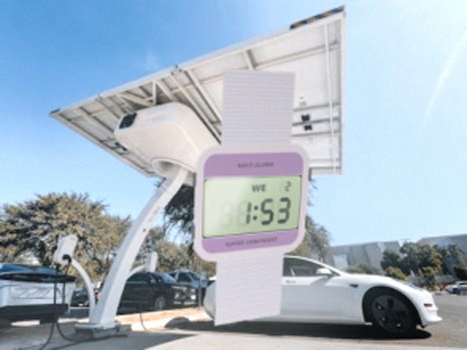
{"hour": 1, "minute": 53}
